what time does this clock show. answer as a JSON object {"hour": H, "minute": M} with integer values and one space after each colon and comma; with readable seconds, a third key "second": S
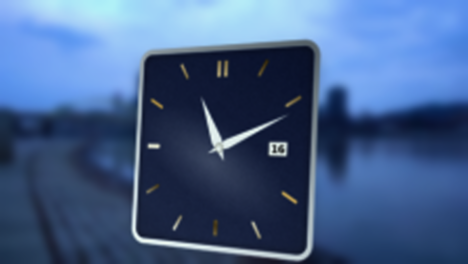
{"hour": 11, "minute": 11}
